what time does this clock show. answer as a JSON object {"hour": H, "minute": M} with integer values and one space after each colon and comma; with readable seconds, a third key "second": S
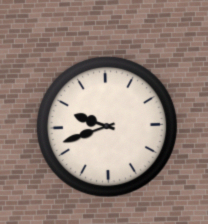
{"hour": 9, "minute": 42}
